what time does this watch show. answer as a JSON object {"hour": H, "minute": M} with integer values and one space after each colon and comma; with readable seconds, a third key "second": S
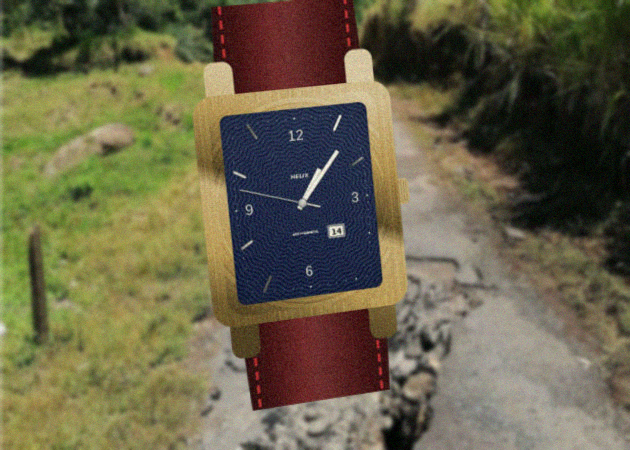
{"hour": 1, "minute": 6, "second": 48}
